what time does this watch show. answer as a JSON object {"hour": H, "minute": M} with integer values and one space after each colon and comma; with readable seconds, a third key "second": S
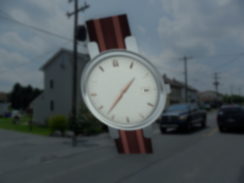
{"hour": 1, "minute": 37}
